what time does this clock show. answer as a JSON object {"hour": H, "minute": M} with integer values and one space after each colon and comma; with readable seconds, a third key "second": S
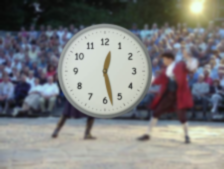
{"hour": 12, "minute": 28}
